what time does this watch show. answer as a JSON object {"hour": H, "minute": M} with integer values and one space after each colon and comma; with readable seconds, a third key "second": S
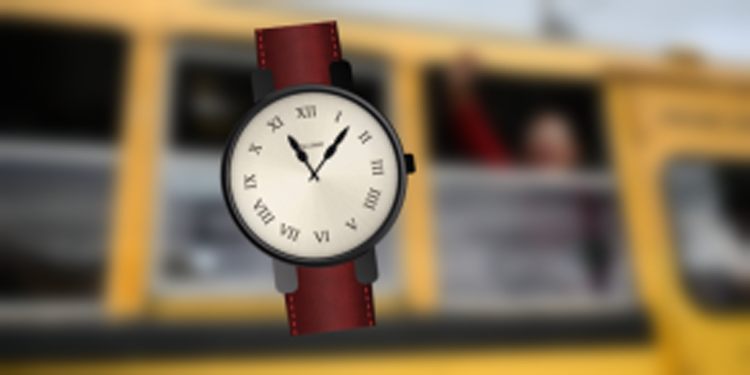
{"hour": 11, "minute": 7}
